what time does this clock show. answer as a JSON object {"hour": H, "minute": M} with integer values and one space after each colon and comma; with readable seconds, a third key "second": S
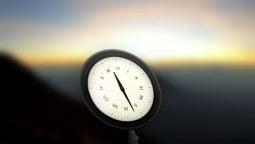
{"hour": 11, "minute": 27}
